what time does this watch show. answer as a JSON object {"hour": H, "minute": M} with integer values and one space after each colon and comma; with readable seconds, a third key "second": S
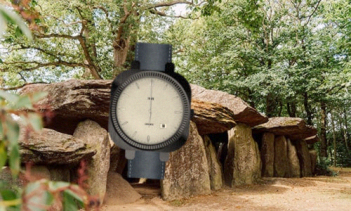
{"hour": 6, "minute": 0}
